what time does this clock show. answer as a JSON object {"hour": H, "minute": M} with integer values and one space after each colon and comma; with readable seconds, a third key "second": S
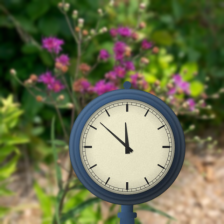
{"hour": 11, "minute": 52}
